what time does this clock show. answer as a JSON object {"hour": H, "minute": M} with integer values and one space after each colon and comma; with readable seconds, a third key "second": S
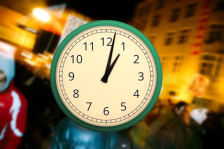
{"hour": 1, "minute": 2}
